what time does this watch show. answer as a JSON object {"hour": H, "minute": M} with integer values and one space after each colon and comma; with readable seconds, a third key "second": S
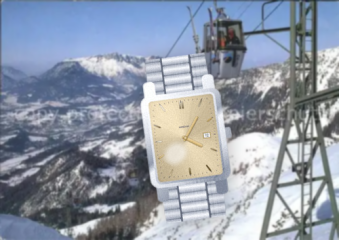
{"hour": 4, "minute": 6}
